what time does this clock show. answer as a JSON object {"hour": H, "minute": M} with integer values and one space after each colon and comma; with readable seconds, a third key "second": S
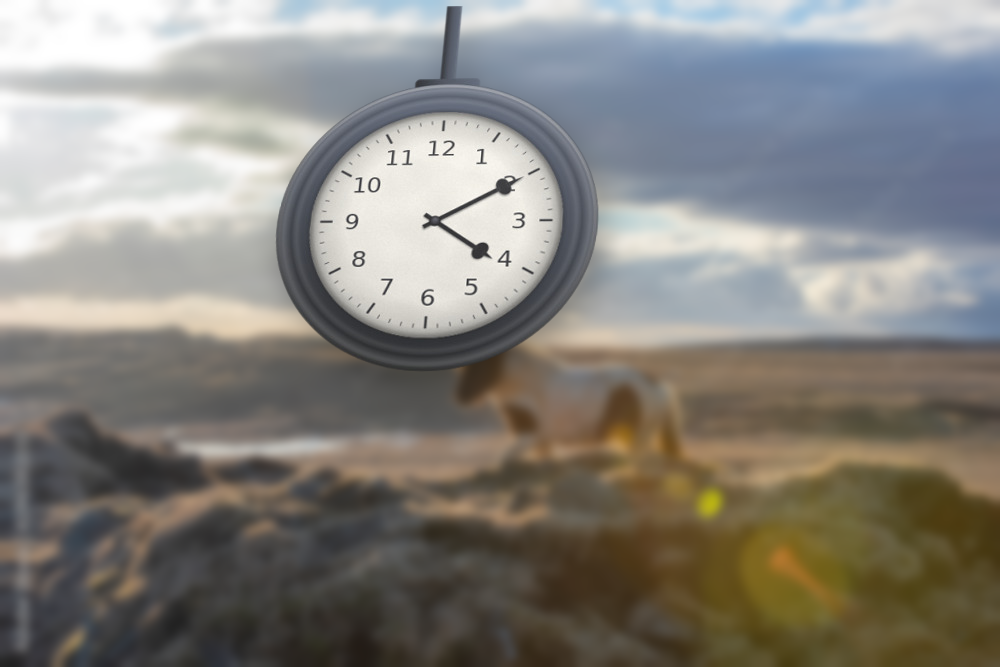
{"hour": 4, "minute": 10}
